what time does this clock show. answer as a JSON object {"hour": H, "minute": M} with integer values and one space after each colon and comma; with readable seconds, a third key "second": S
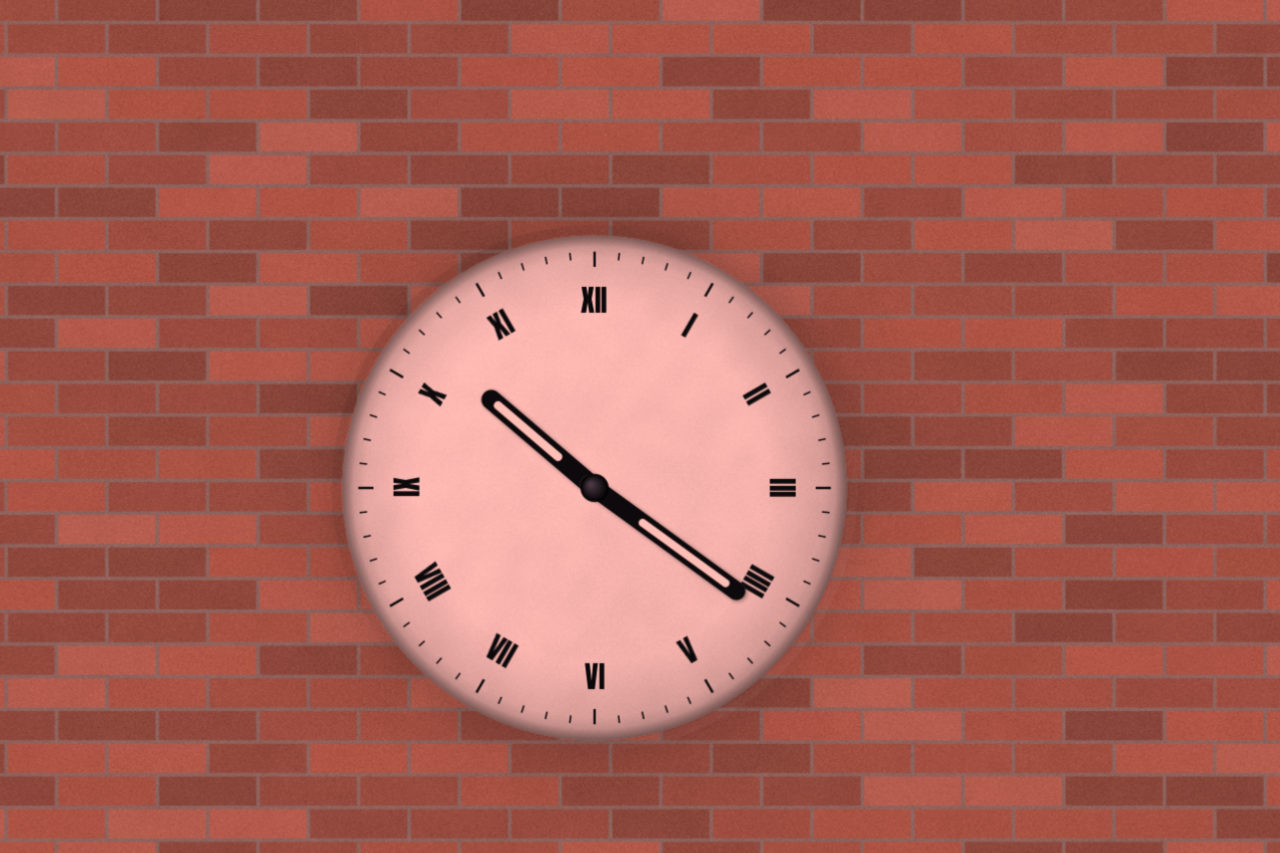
{"hour": 10, "minute": 21}
